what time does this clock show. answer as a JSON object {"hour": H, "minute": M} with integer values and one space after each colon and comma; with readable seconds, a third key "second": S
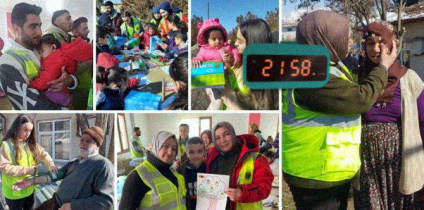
{"hour": 21, "minute": 58}
